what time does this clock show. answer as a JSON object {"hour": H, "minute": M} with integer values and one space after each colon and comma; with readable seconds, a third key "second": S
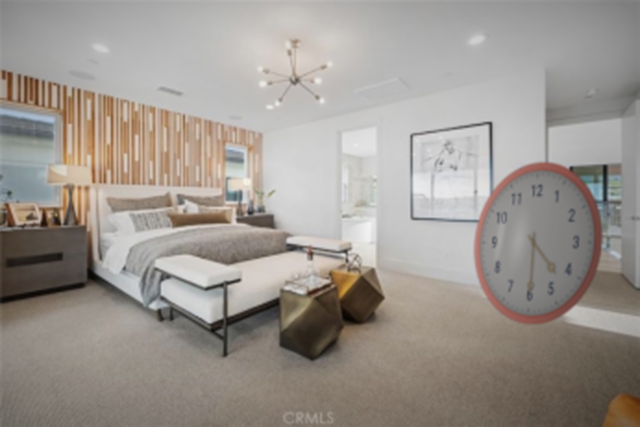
{"hour": 4, "minute": 30}
